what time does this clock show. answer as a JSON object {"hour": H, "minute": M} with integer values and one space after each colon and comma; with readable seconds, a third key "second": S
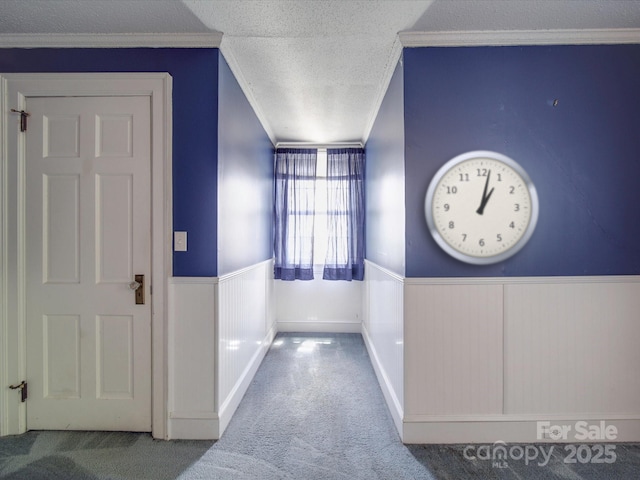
{"hour": 1, "minute": 2}
